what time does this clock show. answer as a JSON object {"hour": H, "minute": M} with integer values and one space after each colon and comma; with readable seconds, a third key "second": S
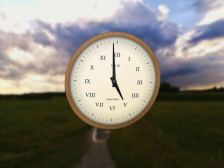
{"hour": 4, "minute": 59}
